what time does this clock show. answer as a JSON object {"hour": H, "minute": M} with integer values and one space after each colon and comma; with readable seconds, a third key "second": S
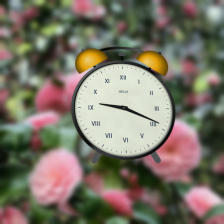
{"hour": 9, "minute": 19}
